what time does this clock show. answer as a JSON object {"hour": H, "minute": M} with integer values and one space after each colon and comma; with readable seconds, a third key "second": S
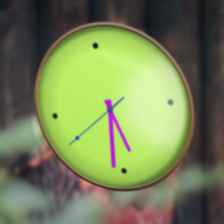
{"hour": 5, "minute": 31, "second": 40}
